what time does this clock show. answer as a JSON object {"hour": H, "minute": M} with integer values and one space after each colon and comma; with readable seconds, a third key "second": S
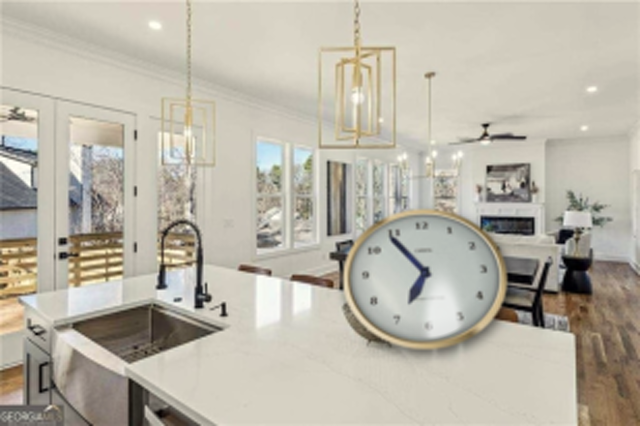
{"hour": 6, "minute": 54}
